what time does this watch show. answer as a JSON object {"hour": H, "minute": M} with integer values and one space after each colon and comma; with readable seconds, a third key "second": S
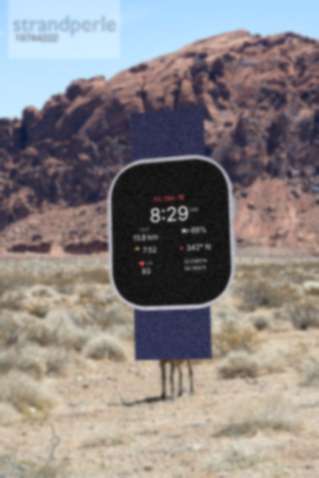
{"hour": 8, "minute": 29}
